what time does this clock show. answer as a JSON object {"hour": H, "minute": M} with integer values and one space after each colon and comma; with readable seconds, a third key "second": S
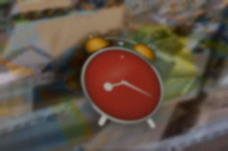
{"hour": 8, "minute": 19}
